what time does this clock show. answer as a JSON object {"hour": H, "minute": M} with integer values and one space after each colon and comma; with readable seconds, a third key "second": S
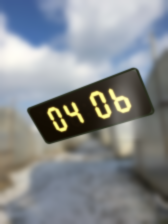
{"hour": 4, "minute": 6}
